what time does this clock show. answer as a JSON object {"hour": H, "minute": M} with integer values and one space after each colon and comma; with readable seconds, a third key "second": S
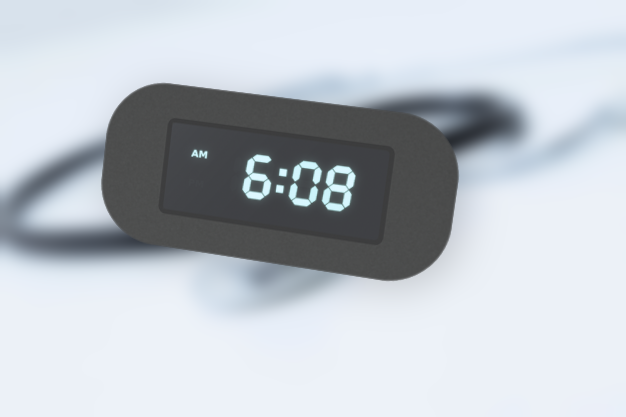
{"hour": 6, "minute": 8}
